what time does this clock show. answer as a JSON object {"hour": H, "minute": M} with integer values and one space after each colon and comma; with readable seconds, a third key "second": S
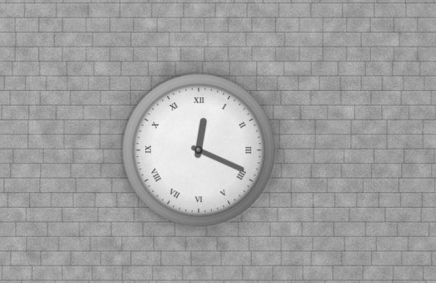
{"hour": 12, "minute": 19}
